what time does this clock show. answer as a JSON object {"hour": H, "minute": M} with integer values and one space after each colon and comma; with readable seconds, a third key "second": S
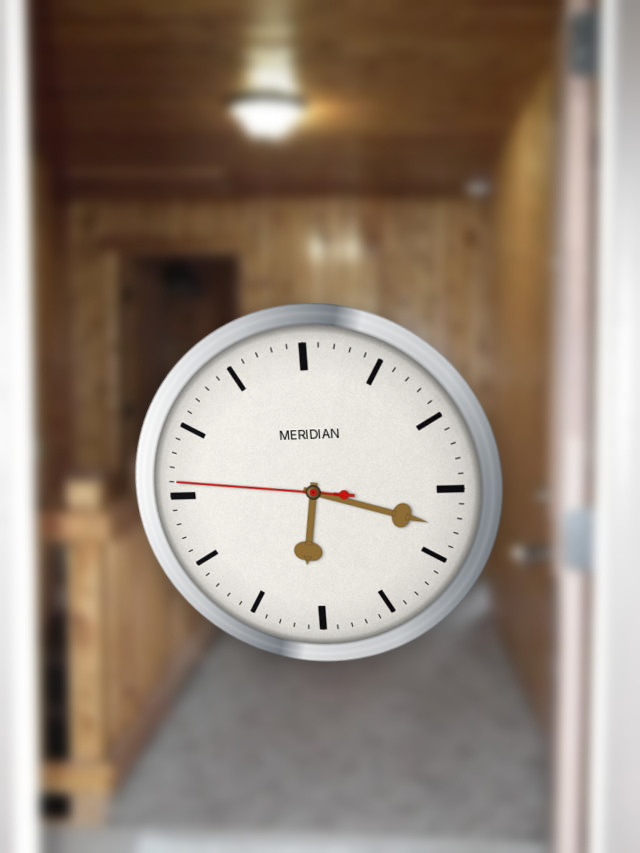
{"hour": 6, "minute": 17, "second": 46}
